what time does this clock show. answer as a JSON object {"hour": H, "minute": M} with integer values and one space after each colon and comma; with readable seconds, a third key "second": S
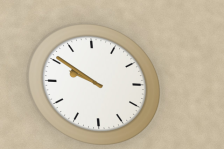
{"hour": 9, "minute": 51}
